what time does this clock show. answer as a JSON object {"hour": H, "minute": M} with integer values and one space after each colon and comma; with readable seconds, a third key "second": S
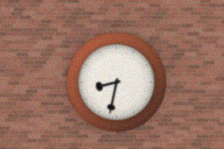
{"hour": 8, "minute": 32}
